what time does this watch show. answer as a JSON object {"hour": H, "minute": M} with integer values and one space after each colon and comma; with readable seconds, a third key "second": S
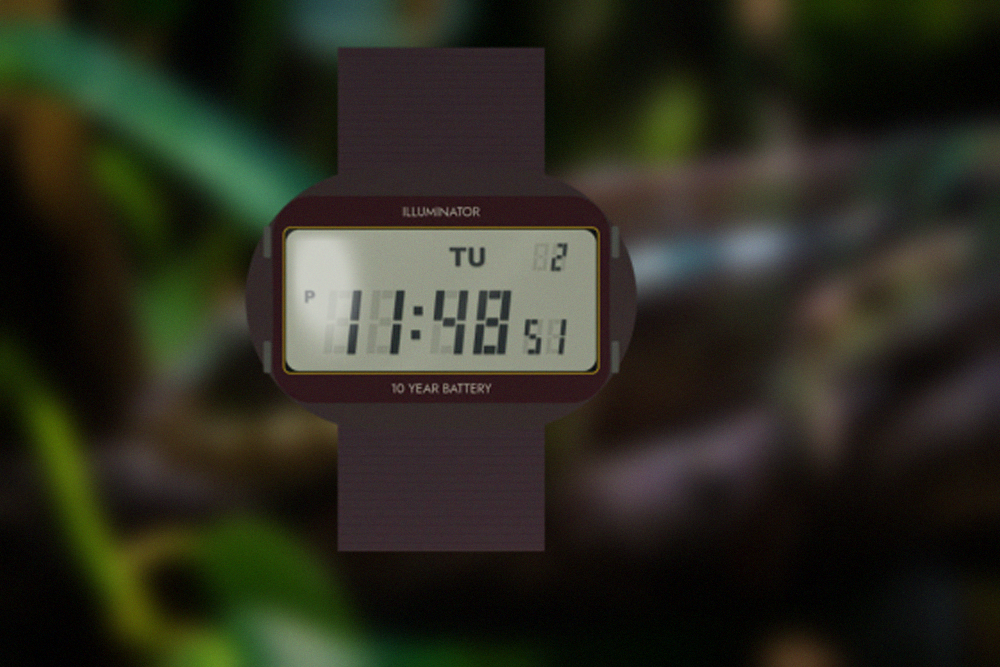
{"hour": 11, "minute": 48, "second": 51}
